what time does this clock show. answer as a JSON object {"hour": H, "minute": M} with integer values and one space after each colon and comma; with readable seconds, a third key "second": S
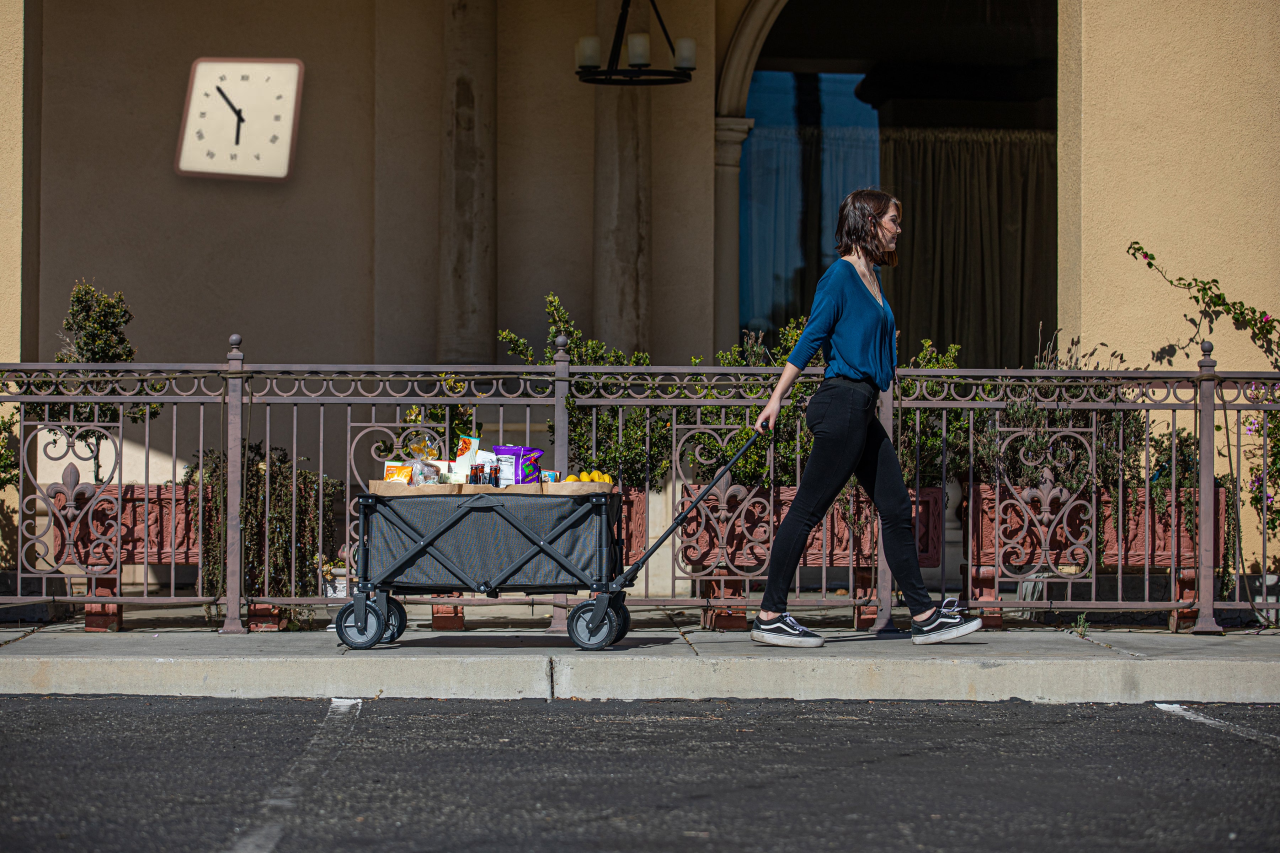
{"hour": 5, "minute": 53}
